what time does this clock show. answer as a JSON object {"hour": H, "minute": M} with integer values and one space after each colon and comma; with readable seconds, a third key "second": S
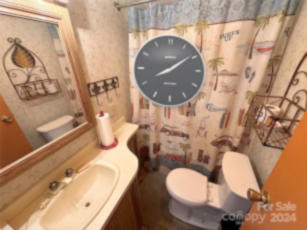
{"hour": 8, "minute": 9}
